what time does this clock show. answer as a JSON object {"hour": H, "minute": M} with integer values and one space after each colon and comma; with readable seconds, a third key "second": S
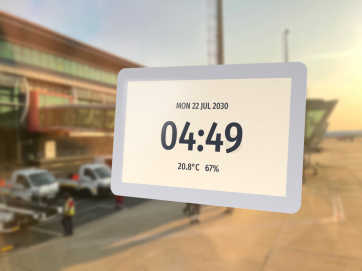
{"hour": 4, "minute": 49}
